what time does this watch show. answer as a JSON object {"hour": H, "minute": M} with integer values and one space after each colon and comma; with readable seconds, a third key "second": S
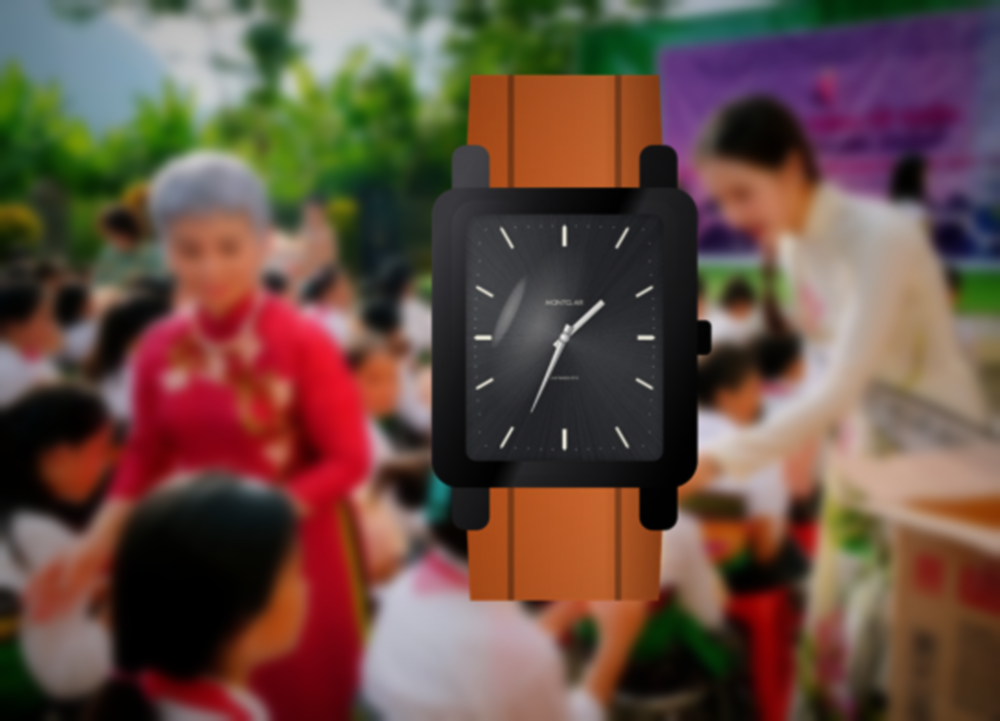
{"hour": 1, "minute": 34}
